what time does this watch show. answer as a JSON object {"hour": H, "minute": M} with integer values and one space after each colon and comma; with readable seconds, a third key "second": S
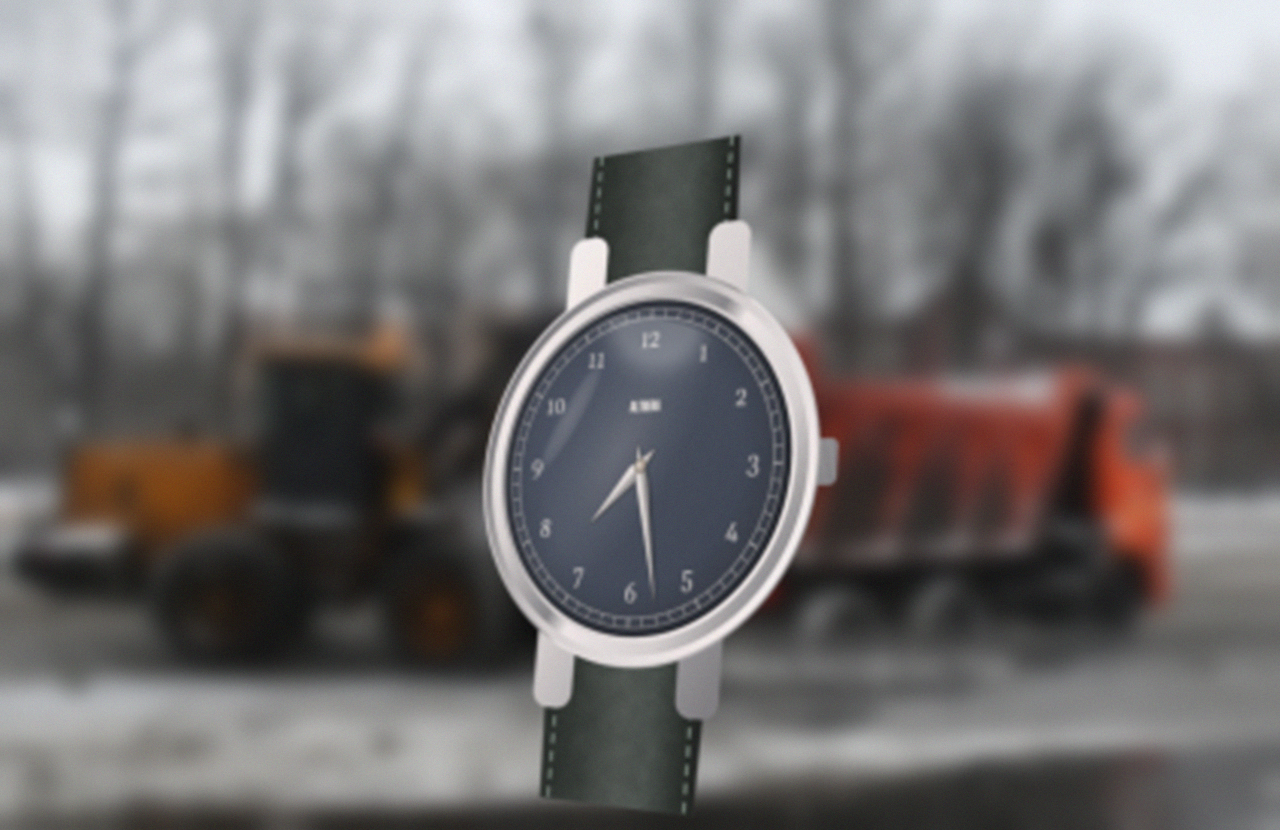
{"hour": 7, "minute": 28}
